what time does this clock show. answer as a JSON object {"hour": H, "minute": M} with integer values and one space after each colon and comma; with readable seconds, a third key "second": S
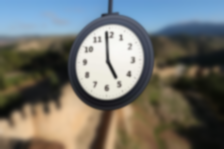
{"hour": 4, "minute": 59}
